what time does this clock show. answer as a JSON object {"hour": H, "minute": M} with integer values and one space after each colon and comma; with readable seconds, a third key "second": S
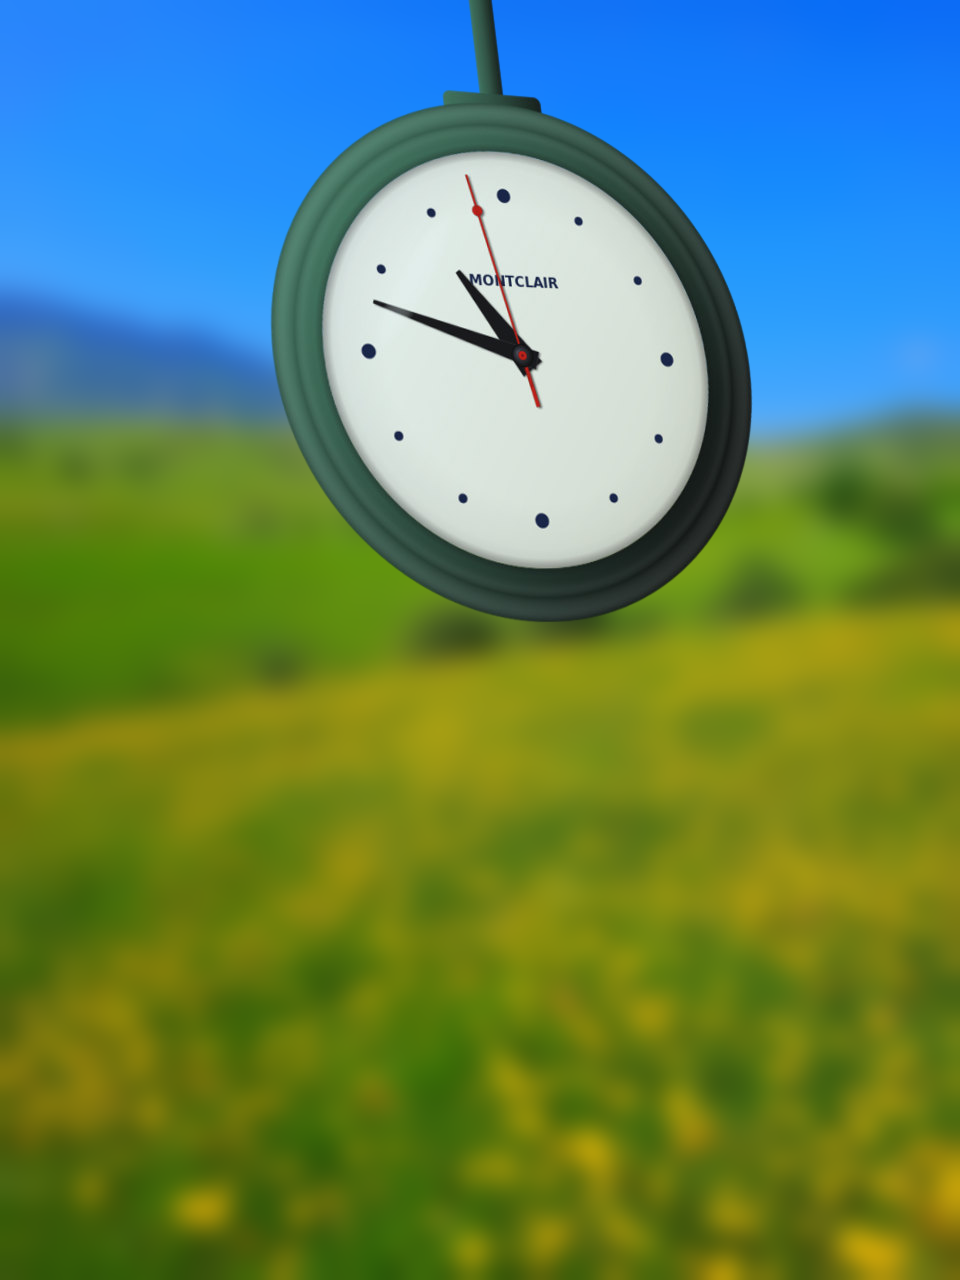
{"hour": 10, "minute": 47, "second": 58}
